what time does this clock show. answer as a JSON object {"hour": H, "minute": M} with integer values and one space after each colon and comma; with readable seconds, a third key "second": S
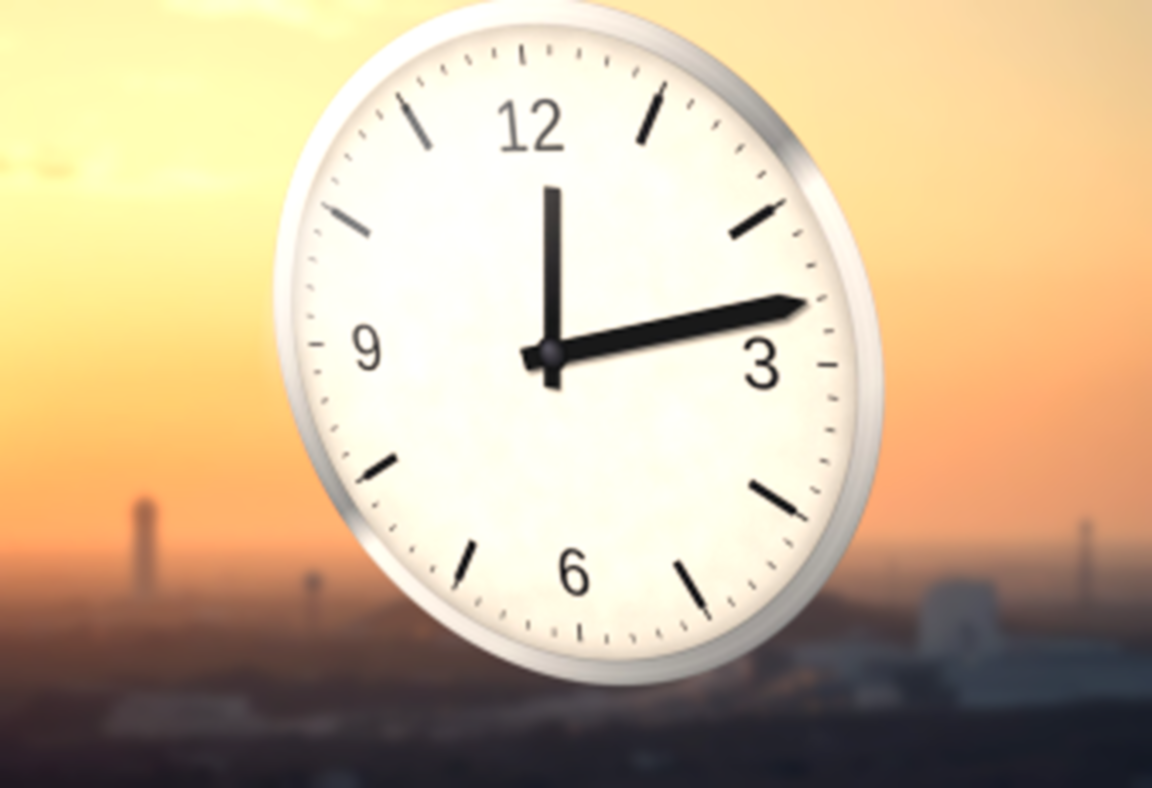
{"hour": 12, "minute": 13}
